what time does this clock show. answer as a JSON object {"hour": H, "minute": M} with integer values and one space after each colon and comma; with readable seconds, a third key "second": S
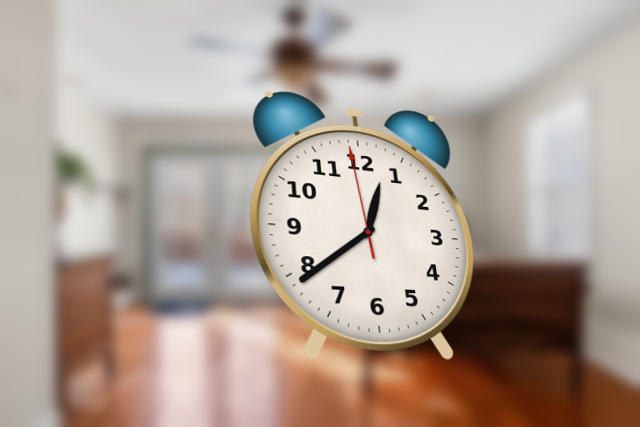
{"hour": 12, "minute": 38, "second": 59}
